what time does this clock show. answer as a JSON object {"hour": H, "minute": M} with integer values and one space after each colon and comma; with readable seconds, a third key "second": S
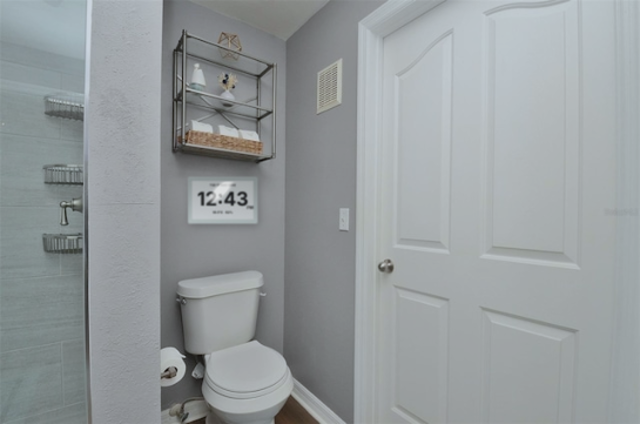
{"hour": 12, "minute": 43}
